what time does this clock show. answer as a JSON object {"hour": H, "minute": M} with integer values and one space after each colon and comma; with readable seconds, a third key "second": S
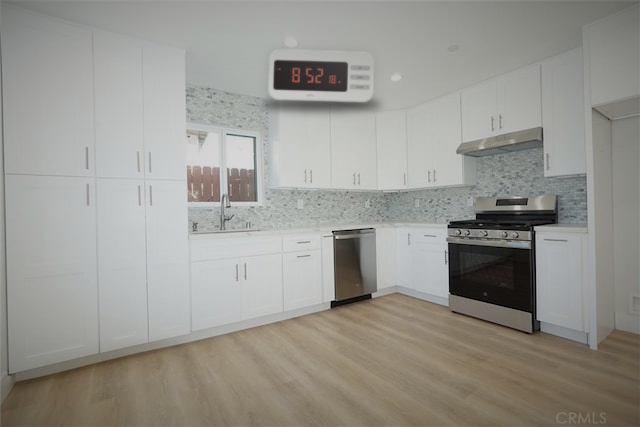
{"hour": 8, "minute": 52}
